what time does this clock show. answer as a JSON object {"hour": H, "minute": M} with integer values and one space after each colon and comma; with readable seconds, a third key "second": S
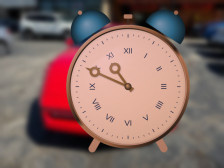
{"hour": 10, "minute": 49}
